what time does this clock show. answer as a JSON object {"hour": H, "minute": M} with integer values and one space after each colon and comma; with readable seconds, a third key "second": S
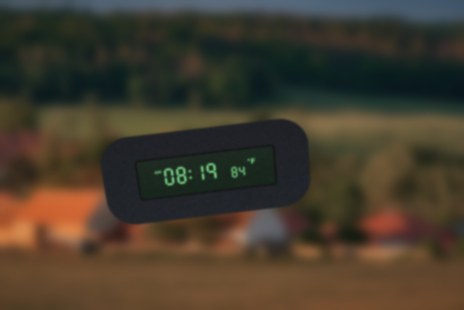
{"hour": 8, "minute": 19}
